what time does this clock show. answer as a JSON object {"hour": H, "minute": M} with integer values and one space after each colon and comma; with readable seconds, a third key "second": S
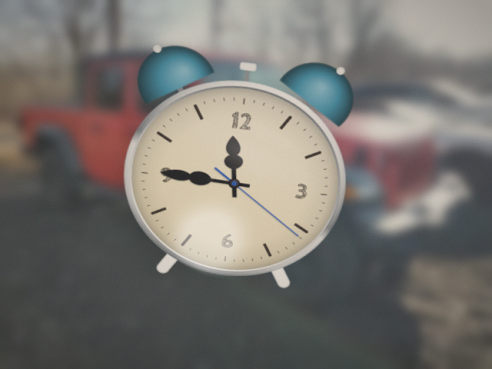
{"hour": 11, "minute": 45, "second": 21}
